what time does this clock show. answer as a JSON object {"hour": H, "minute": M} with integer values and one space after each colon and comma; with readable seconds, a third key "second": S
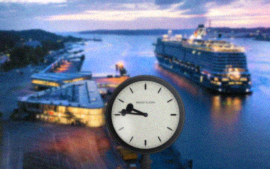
{"hour": 9, "minute": 46}
